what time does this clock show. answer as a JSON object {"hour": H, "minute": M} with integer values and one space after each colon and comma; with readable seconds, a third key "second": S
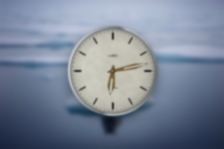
{"hour": 6, "minute": 13}
